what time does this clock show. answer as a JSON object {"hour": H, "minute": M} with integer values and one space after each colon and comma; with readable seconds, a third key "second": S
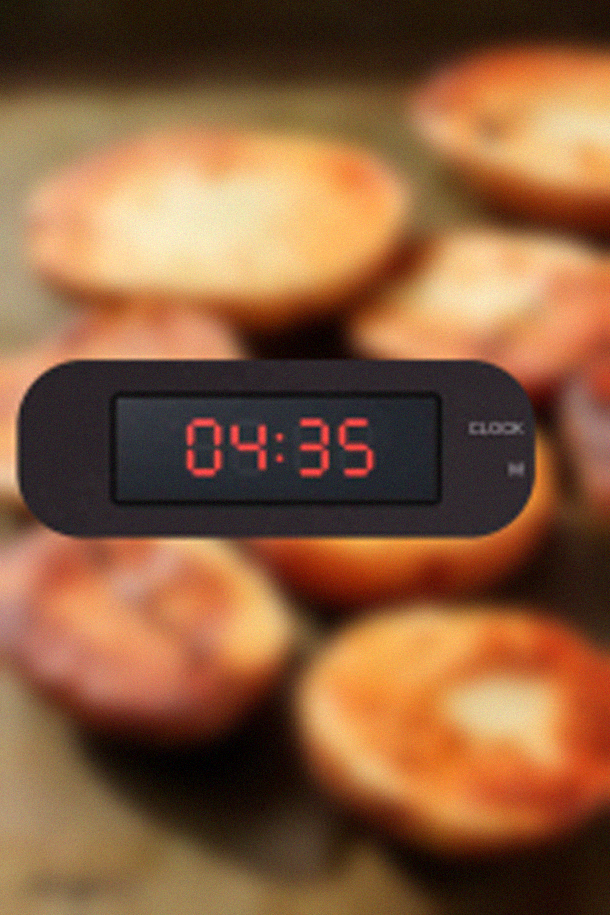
{"hour": 4, "minute": 35}
